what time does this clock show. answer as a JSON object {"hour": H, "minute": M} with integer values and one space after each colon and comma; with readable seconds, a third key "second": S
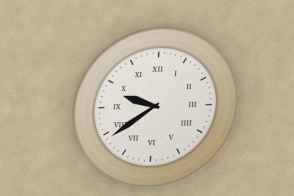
{"hour": 9, "minute": 39}
